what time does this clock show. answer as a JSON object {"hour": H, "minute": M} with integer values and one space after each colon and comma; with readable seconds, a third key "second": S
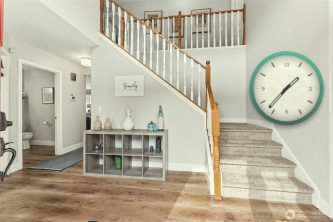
{"hour": 1, "minute": 37}
